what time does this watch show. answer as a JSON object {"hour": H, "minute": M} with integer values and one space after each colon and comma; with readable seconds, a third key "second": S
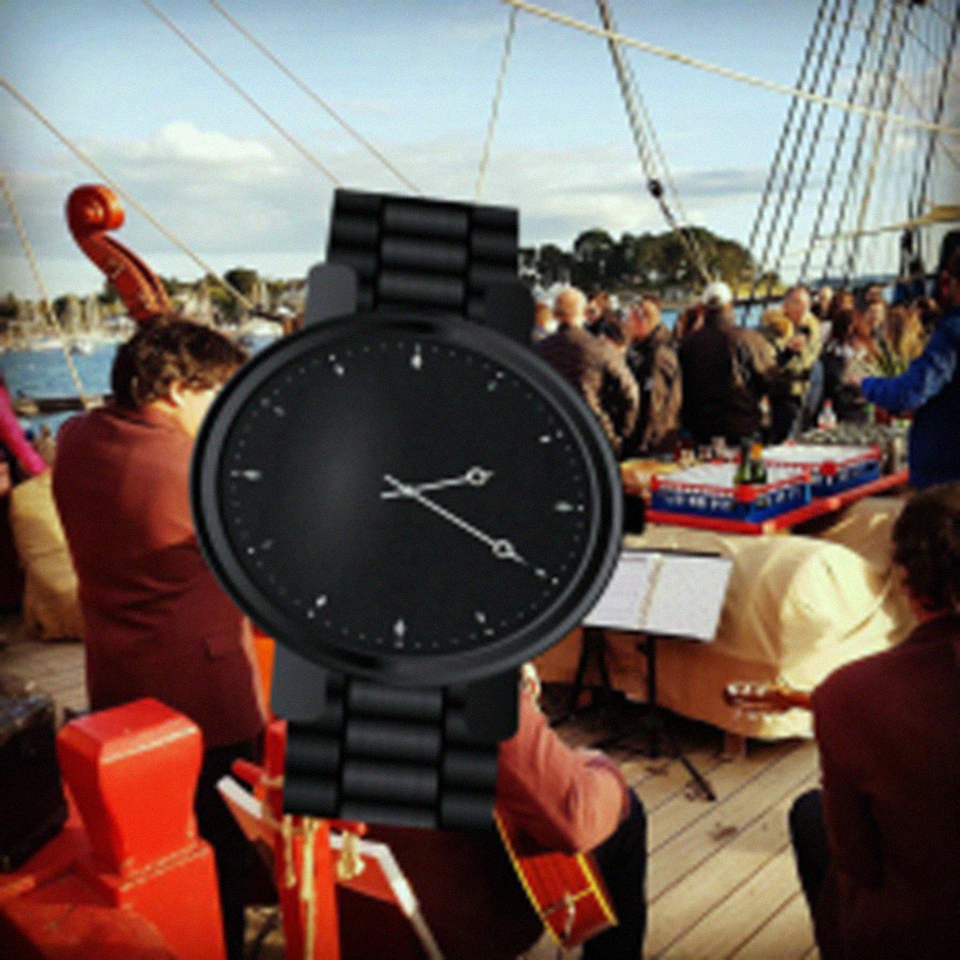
{"hour": 2, "minute": 20}
